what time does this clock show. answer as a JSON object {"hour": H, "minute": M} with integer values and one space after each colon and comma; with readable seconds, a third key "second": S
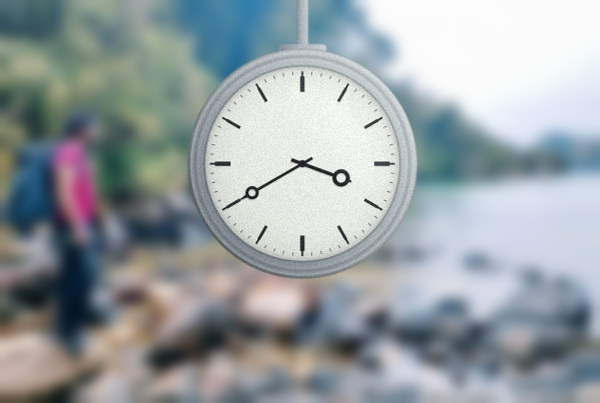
{"hour": 3, "minute": 40}
